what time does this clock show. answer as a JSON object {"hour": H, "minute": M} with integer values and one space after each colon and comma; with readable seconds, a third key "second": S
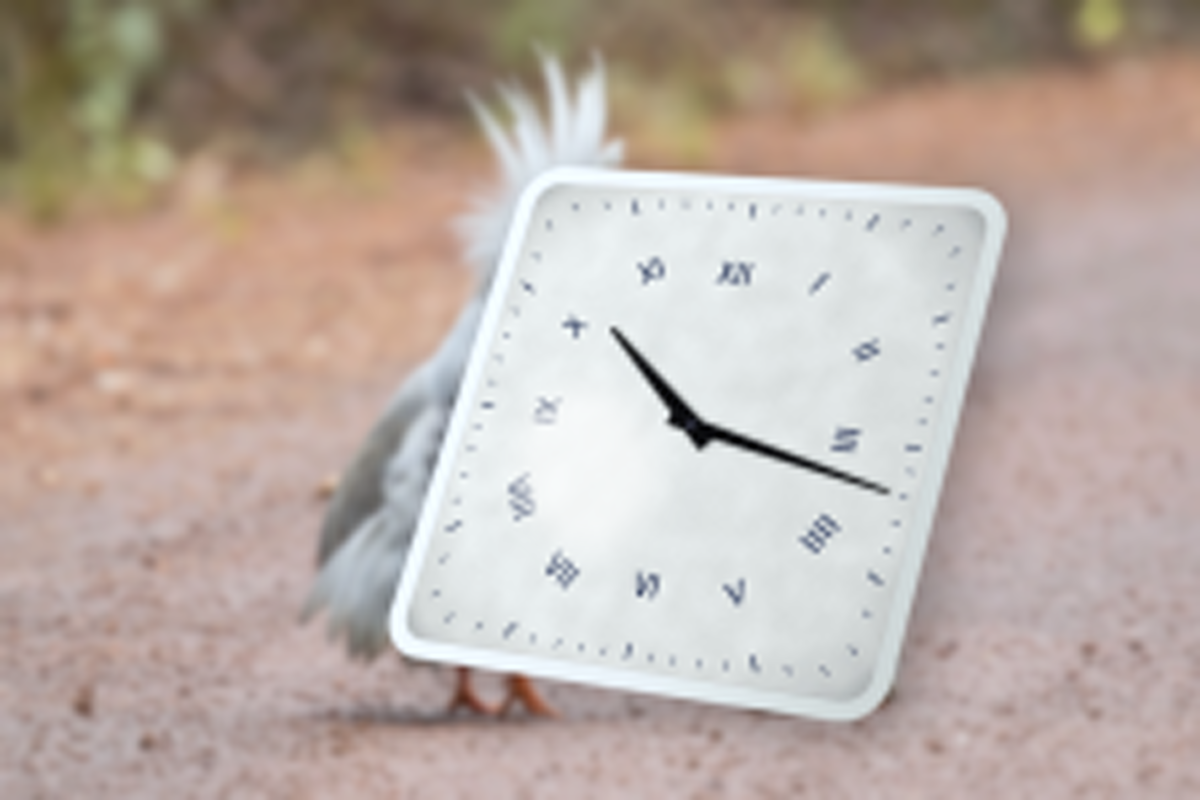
{"hour": 10, "minute": 17}
